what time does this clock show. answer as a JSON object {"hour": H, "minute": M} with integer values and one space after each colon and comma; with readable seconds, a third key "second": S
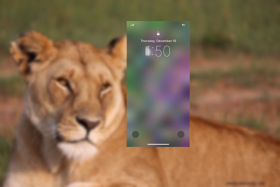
{"hour": 1, "minute": 50}
